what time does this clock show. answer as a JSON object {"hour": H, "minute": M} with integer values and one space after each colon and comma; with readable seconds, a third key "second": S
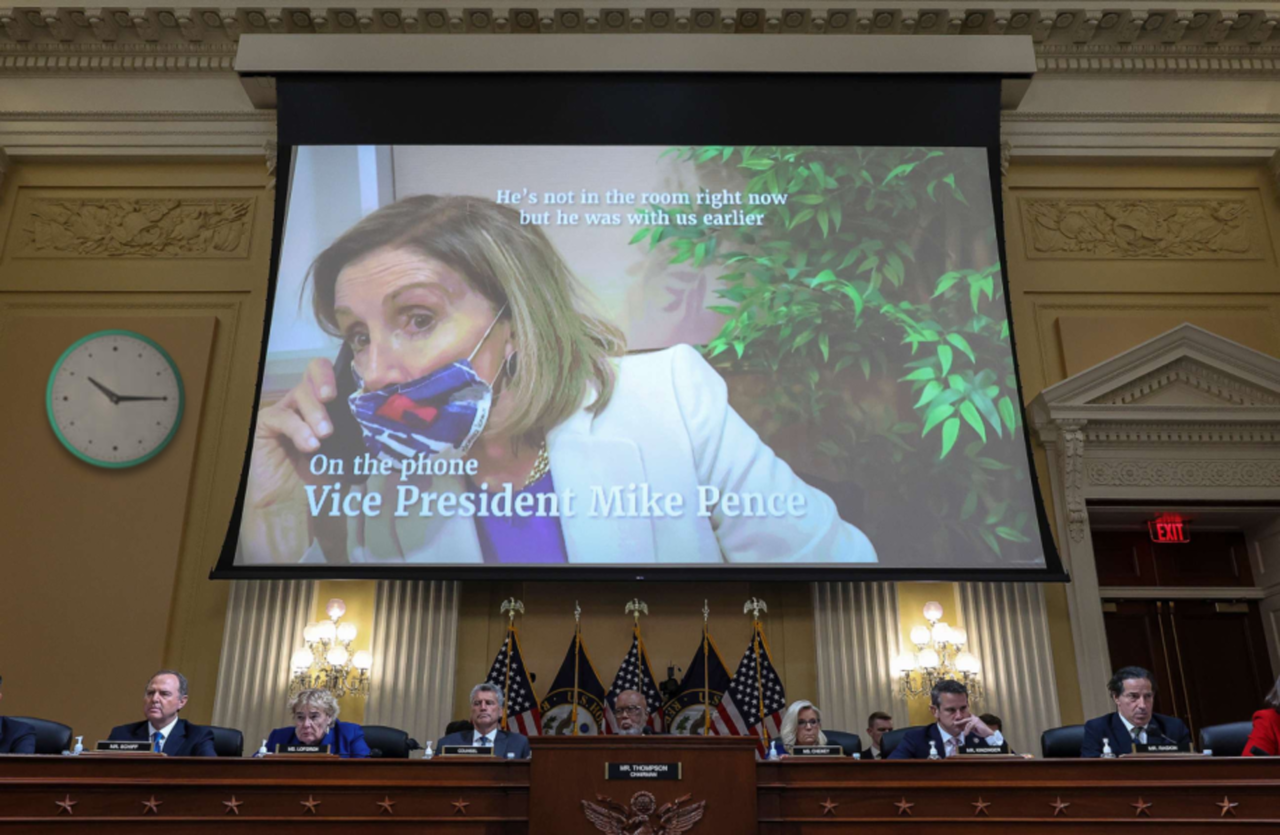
{"hour": 10, "minute": 15}
